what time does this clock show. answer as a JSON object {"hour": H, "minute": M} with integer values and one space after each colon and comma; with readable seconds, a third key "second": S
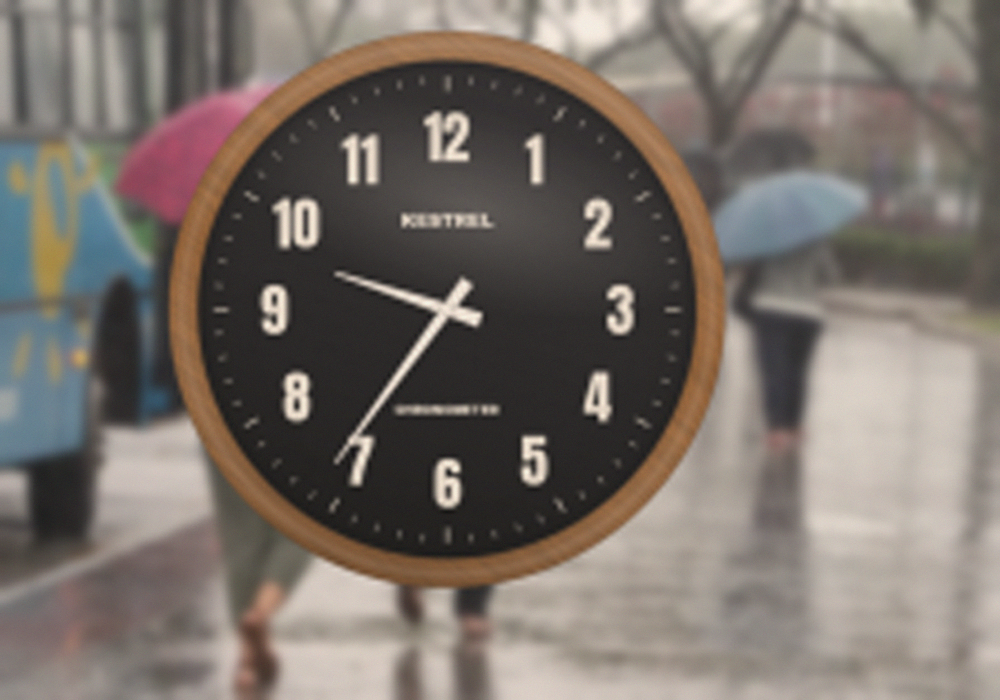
{"hour": 9, "minute": 36}
